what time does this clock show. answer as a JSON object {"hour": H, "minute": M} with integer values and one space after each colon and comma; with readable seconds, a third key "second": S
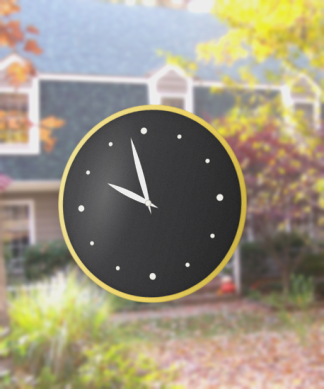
{"hour": 9, "minute": 58}
